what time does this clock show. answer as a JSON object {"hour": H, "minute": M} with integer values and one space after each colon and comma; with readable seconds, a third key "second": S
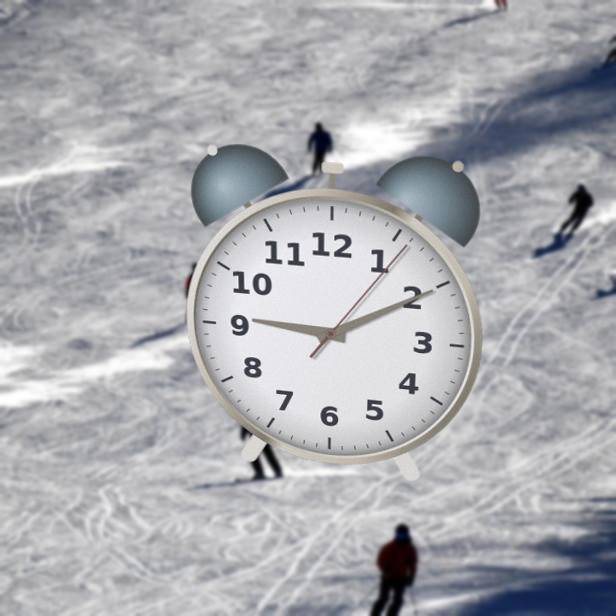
{"hour": 9, "minute": 10, "second": 6}
